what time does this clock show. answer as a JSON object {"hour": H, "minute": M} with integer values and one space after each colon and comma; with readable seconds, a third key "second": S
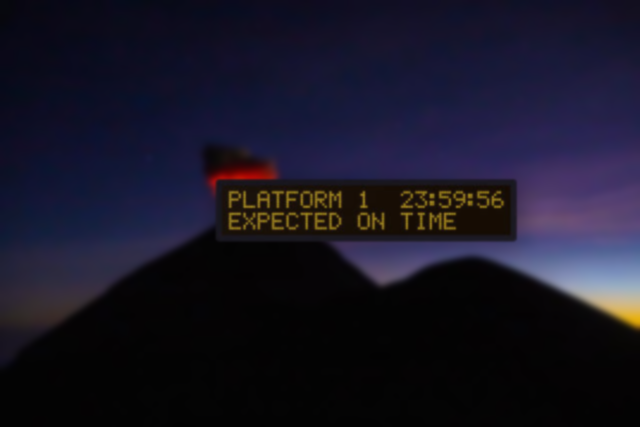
{"hour": 23, "minute": 59, "second": 56}
